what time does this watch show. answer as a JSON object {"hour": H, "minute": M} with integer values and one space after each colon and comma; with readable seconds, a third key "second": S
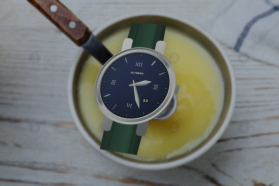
{"hour": 2, "minute": 26}
